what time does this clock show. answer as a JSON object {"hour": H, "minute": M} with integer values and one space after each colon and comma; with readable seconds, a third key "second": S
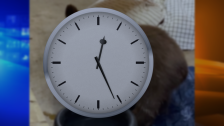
{"hour": 12, "minute": 26}
